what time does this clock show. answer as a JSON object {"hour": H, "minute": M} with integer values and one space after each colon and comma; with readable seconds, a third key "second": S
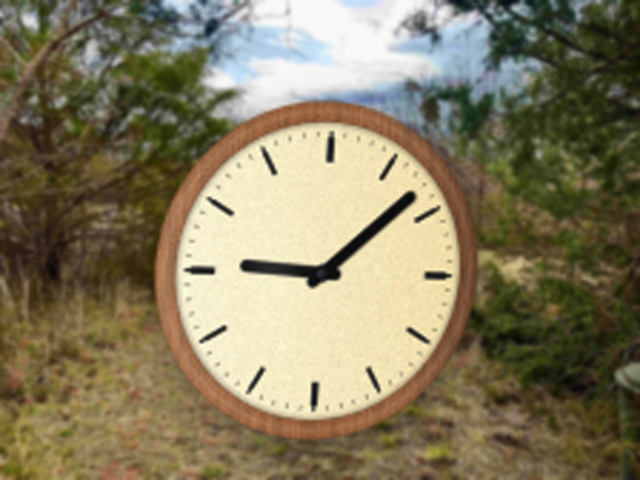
{"hour": 9, "minute": 8}
